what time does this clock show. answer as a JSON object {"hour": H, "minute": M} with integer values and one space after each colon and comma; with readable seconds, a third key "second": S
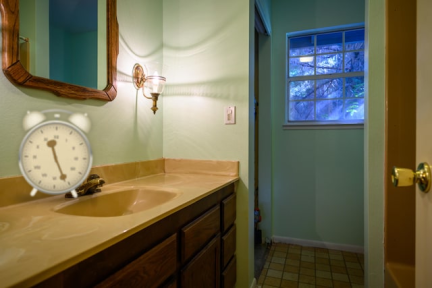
{"hour": 11, "minute": 26}
